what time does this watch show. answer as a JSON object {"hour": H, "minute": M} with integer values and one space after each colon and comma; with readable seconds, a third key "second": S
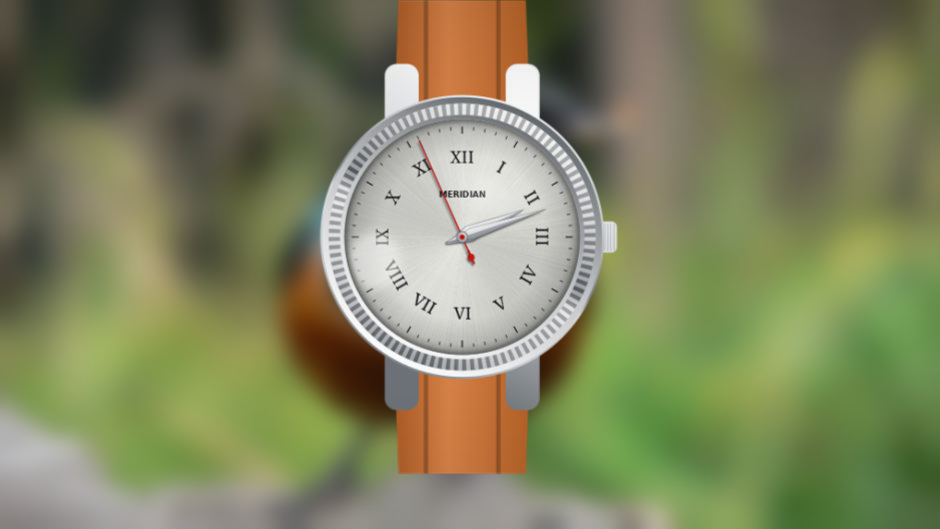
{"hour": 2, "minute": 11, "second": 56}
